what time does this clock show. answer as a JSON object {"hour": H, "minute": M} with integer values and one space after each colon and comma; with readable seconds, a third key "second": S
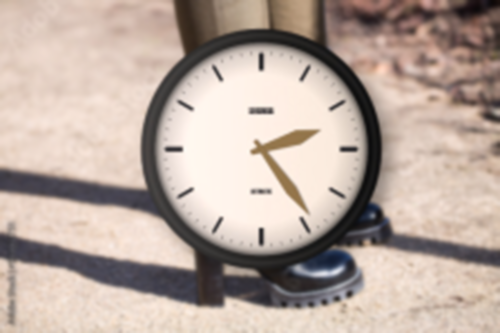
{"hour": 2, "minute": 24}
